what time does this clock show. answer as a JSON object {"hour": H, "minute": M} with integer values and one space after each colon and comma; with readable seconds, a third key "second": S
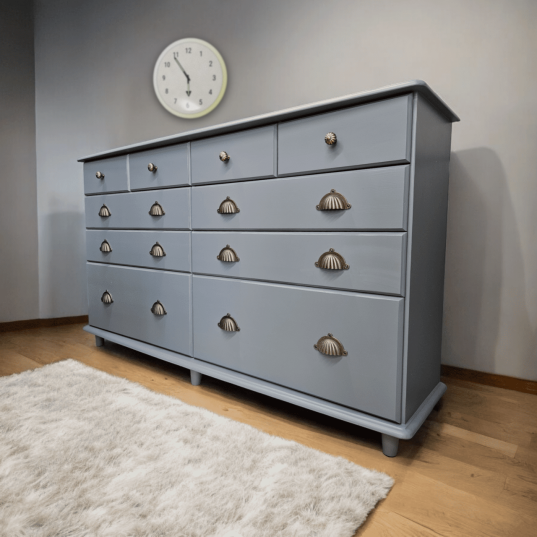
{"hour": 5, "minute": 54}
